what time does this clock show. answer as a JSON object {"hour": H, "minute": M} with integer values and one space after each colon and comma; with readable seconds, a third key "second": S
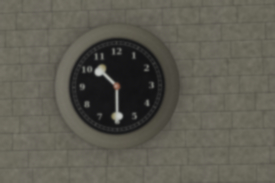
{"hour": 10, "minute": 30}
